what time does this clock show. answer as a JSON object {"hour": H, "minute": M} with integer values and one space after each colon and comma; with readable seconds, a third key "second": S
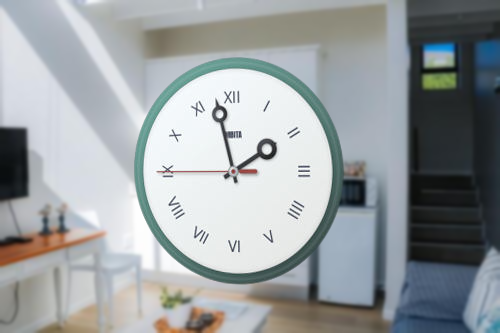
{"hour": 1, "minute": 57, "second": 45}
